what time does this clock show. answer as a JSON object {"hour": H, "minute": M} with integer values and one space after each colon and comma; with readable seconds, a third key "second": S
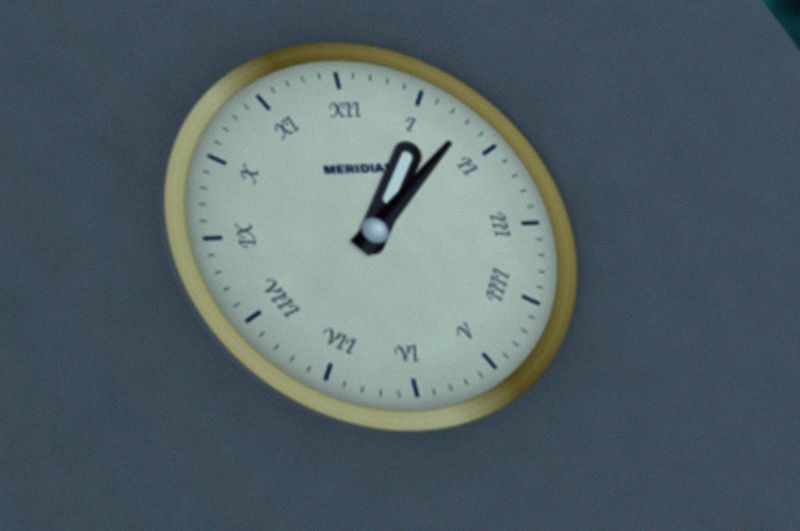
{"hour": 1, "minute": 8}
